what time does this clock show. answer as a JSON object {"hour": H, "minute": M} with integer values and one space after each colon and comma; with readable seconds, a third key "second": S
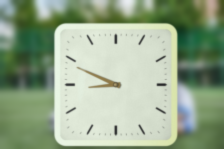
{"hour": 8, "minute": 49}
